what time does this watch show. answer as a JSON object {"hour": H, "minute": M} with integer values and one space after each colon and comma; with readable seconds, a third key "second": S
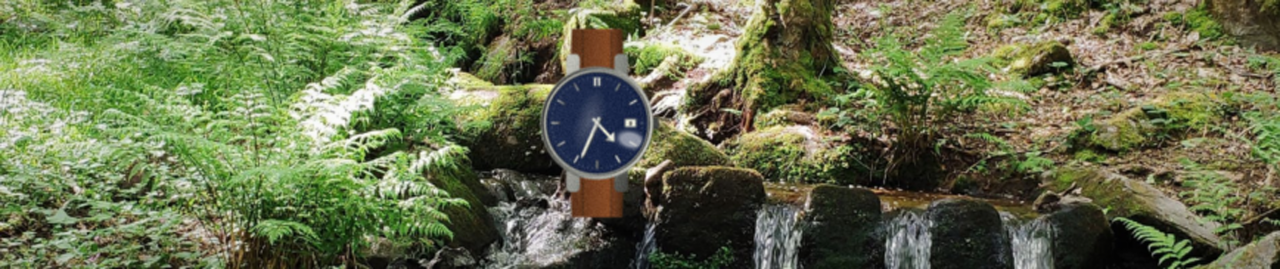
{"hour": 4, "minute": 34}
